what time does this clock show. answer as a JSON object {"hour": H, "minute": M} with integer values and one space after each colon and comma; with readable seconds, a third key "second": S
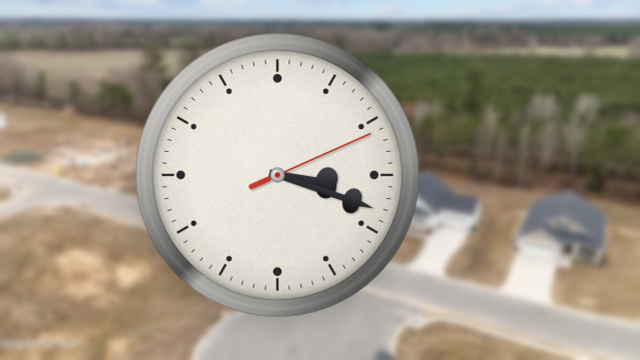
{"hour": 3, "minute": 18, "second": 11}
